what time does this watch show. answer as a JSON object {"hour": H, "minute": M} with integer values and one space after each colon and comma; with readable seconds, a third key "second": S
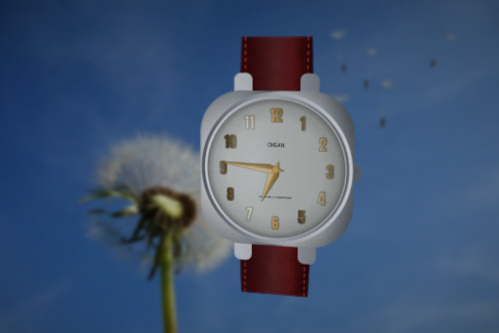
{"hour": 6, "minute": 46}
